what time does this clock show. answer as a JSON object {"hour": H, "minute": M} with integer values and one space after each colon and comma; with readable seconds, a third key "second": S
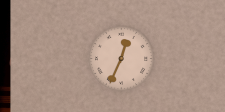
{"hour": 12, "minute": 34}
